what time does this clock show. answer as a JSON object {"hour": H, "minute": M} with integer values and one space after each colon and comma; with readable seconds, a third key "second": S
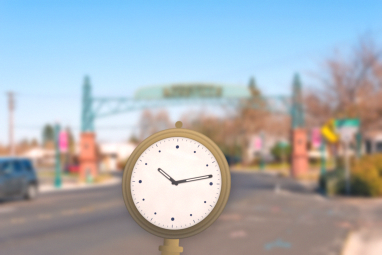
{"hour": 10, "minute": 13}
